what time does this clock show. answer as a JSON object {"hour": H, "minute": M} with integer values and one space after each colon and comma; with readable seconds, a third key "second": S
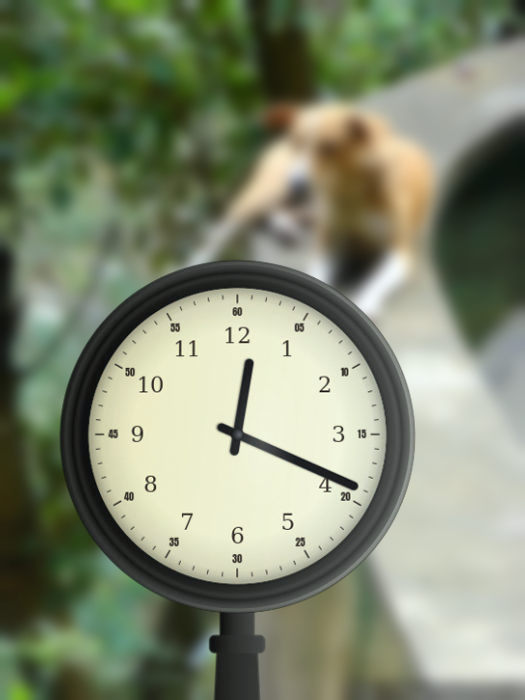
{"hour": 12, "minute": 19}
